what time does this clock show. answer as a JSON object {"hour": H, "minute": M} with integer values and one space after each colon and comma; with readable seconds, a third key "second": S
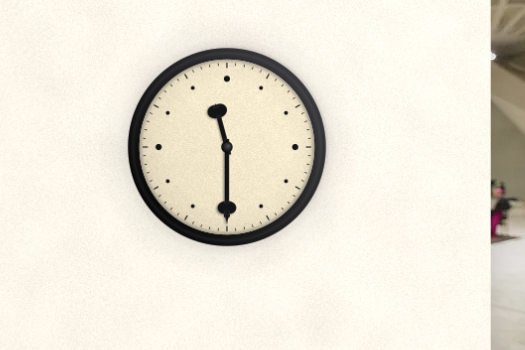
{"hour": 11, "minute": 30}
